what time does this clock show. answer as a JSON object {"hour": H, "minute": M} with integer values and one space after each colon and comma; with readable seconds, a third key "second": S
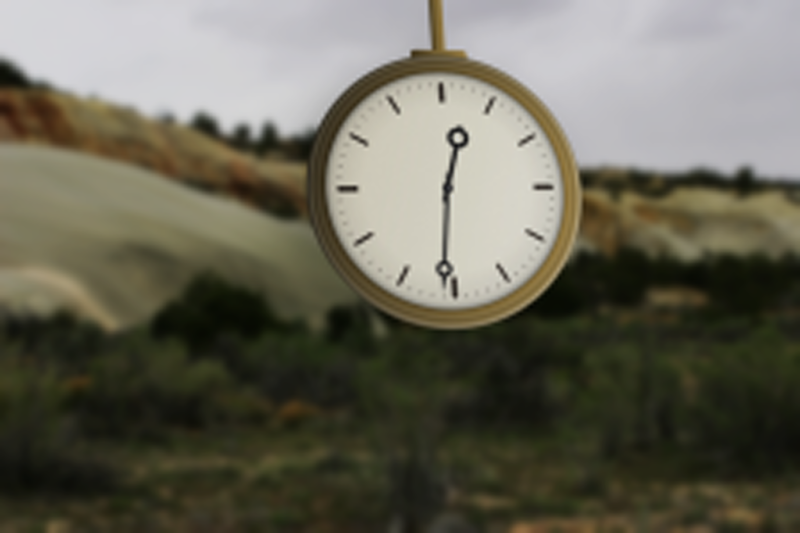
{"hour": 12, "minute": 31}
